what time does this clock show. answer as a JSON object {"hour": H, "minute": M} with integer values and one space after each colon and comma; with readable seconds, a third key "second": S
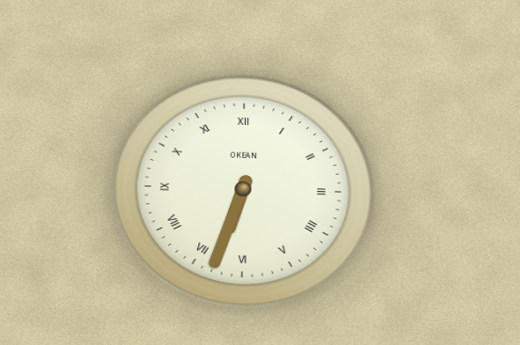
{"hour": 6, "minute": 33}
